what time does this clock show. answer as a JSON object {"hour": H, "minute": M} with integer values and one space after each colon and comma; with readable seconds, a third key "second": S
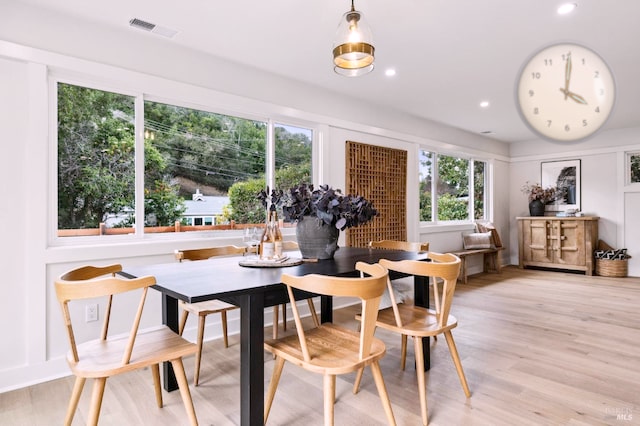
{"hour": 4, "minute": 1}
